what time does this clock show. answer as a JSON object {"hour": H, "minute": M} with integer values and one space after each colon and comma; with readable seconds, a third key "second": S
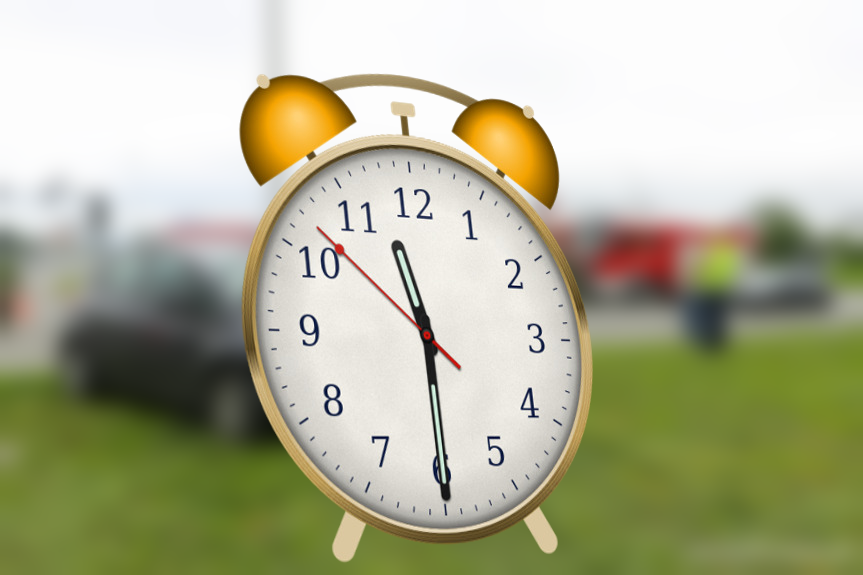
{"hour": 11, "minute": 29, "second": 52}
